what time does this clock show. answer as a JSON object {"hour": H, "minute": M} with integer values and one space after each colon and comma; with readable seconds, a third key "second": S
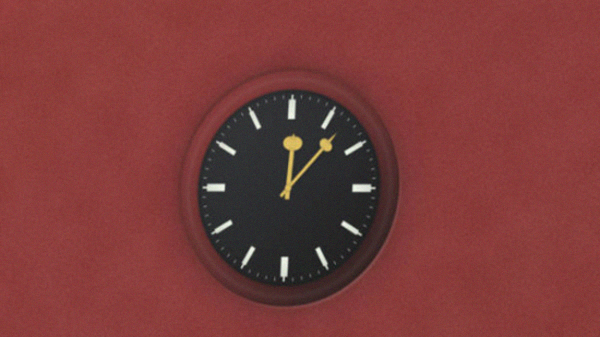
{"hour": 12, "minute": 7}
